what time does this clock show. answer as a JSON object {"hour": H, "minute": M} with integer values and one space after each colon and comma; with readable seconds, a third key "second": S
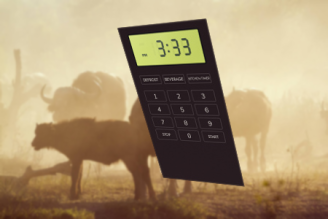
{"hour": 3, "minute": 33}
